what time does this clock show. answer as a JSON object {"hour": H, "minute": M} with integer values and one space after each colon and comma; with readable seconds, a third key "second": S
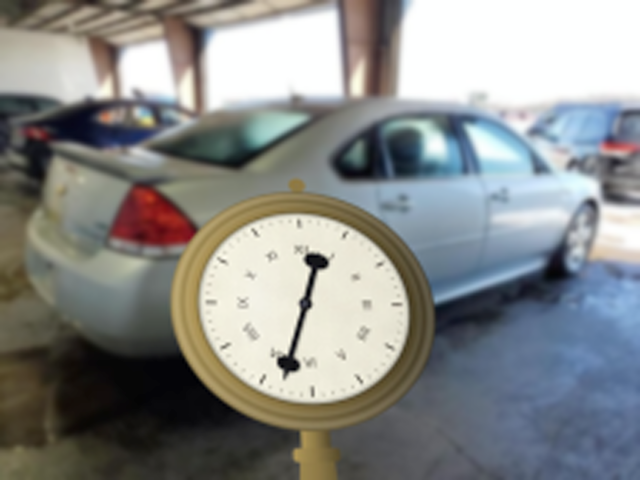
{"hour": 12, "minute": 33}
